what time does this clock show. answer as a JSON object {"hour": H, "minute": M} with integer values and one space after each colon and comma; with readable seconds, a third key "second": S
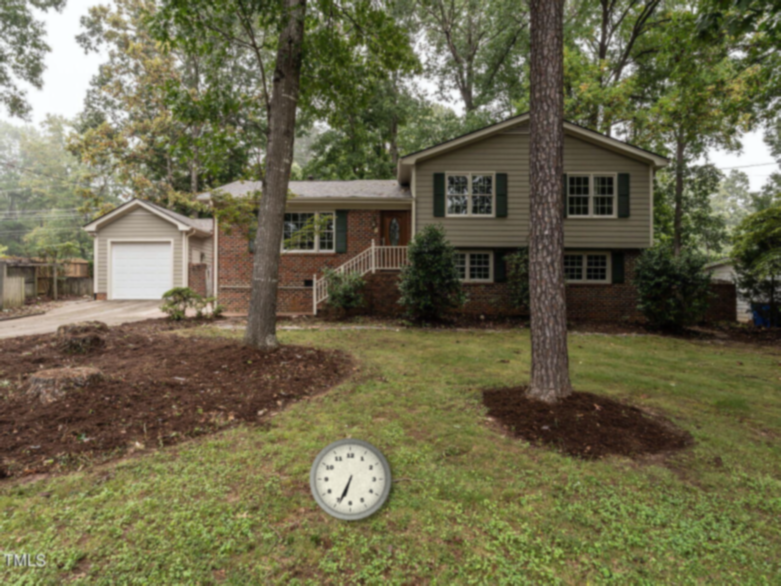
{"hour": 6, "minute": 34}
